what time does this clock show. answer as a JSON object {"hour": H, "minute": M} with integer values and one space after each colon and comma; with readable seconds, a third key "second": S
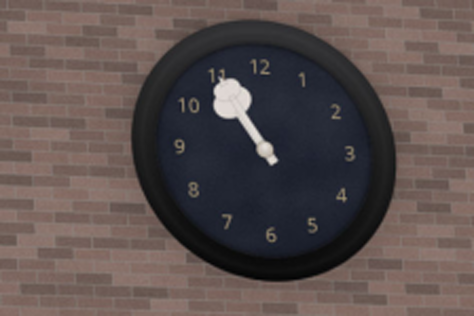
{"hour": 10, "minute": 55}
